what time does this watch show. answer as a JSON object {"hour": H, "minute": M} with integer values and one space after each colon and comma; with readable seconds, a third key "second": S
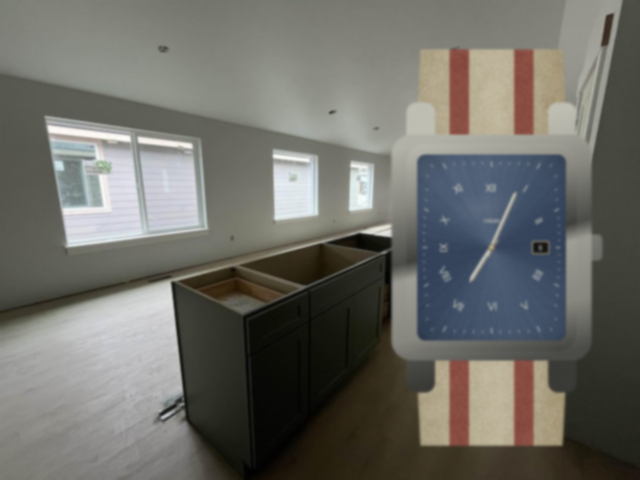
{"hour": 7, "minute": 4}
